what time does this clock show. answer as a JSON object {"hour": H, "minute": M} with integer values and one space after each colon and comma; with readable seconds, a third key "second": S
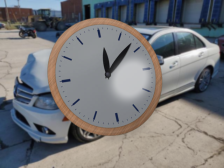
{"hour": 12, "minute": 8}
